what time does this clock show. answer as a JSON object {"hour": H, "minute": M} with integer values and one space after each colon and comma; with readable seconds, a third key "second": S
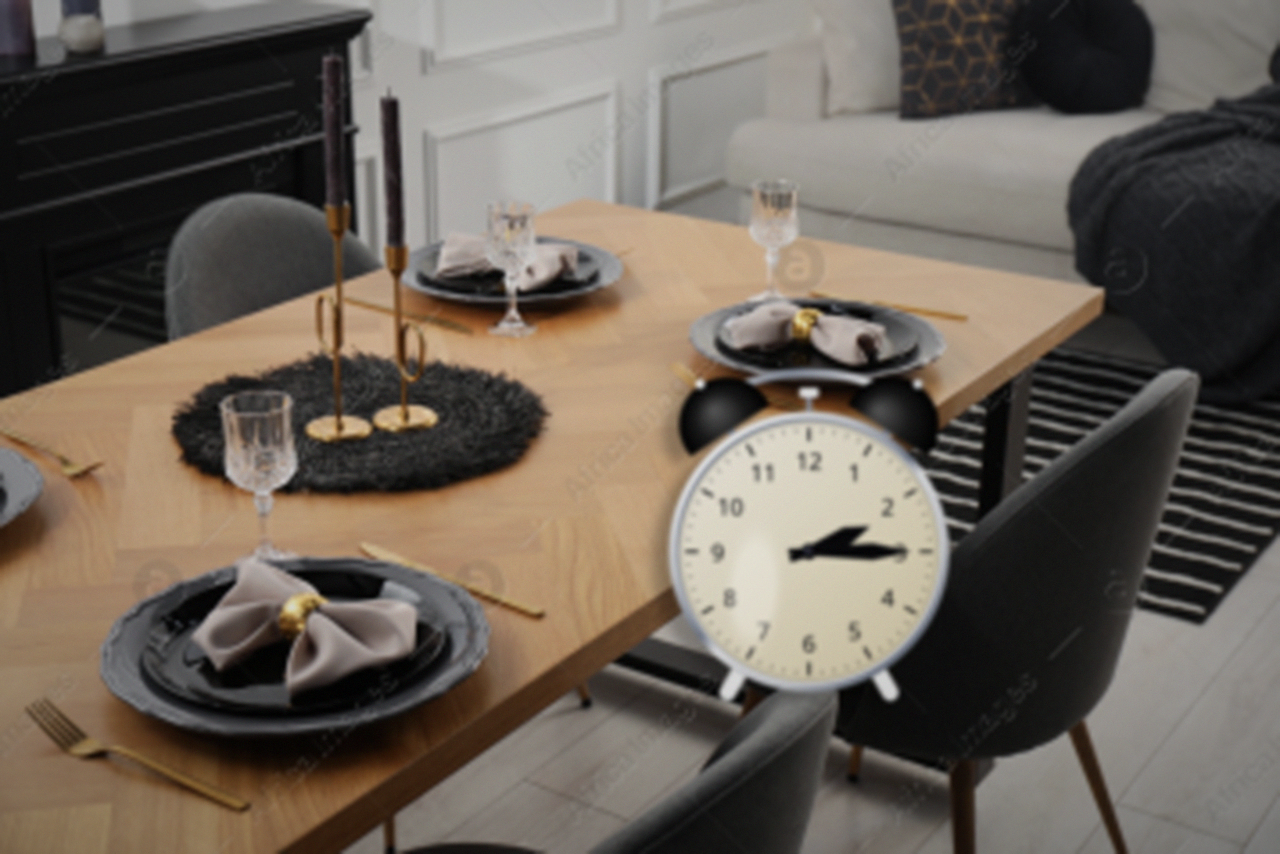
{"hour": 2, "minute": 15}
